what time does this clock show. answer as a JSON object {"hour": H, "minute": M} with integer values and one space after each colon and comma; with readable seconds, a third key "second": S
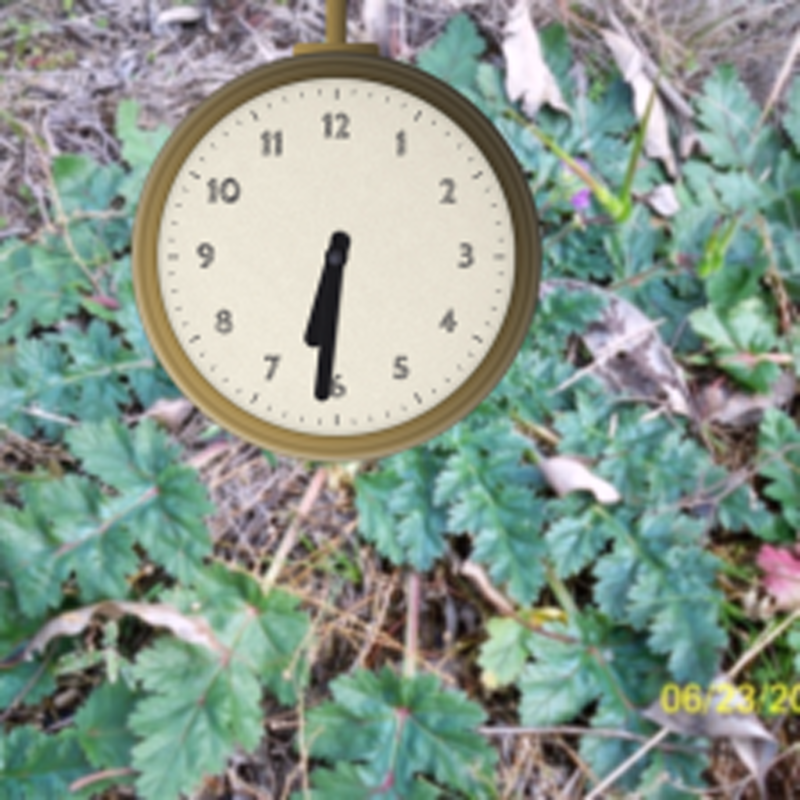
{"hour": 6, "minute": 31}
